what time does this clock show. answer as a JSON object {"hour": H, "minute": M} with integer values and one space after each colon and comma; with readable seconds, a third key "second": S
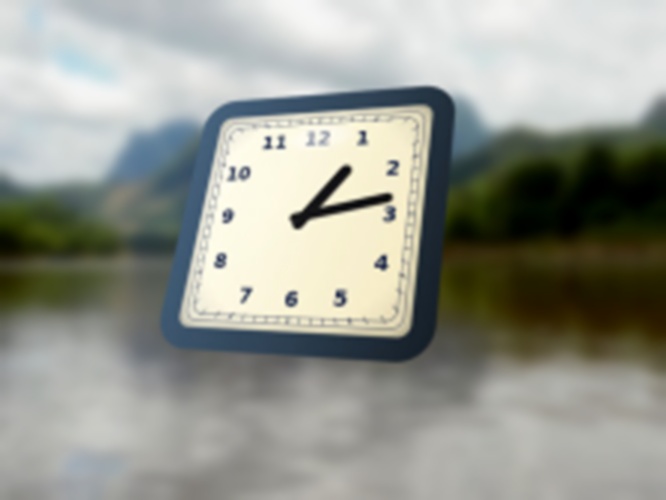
{"hour": 1, "minute": 13}
